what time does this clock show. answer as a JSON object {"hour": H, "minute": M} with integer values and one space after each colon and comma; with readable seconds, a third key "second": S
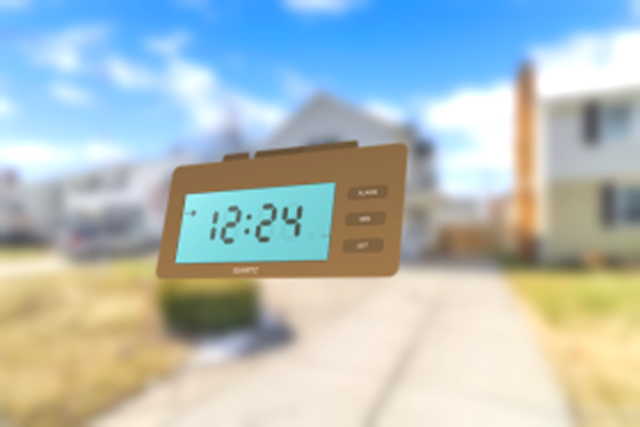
{"hour": 12, "minute": 24}
